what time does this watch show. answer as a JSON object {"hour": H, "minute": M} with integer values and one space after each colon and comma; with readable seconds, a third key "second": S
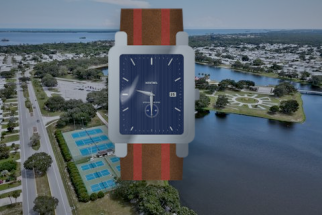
{"hour": 9, "minute": 30}
